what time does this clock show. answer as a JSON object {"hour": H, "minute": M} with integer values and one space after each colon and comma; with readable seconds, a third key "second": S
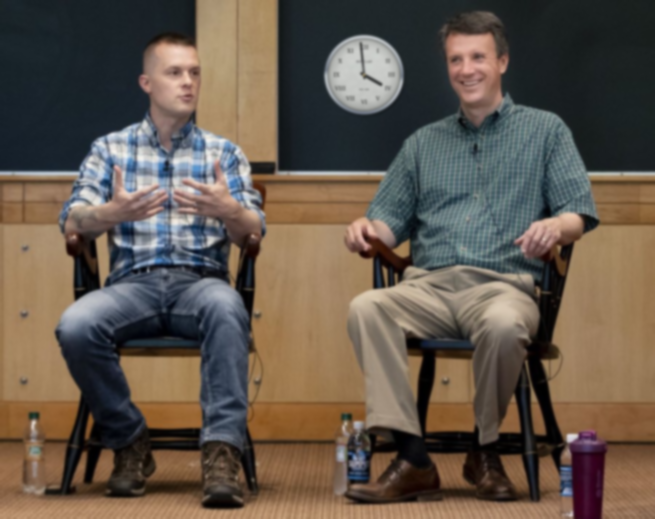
{"hour": 3, "minute": 59}
